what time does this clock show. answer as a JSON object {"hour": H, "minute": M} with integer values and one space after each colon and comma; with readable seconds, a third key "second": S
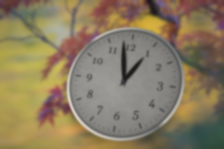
{"hour": 12, "minute": 58}
